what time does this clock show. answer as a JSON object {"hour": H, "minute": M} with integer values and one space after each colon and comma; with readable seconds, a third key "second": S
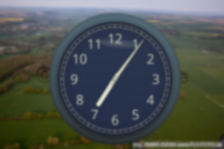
{"hour": 7, "minute": 6}
